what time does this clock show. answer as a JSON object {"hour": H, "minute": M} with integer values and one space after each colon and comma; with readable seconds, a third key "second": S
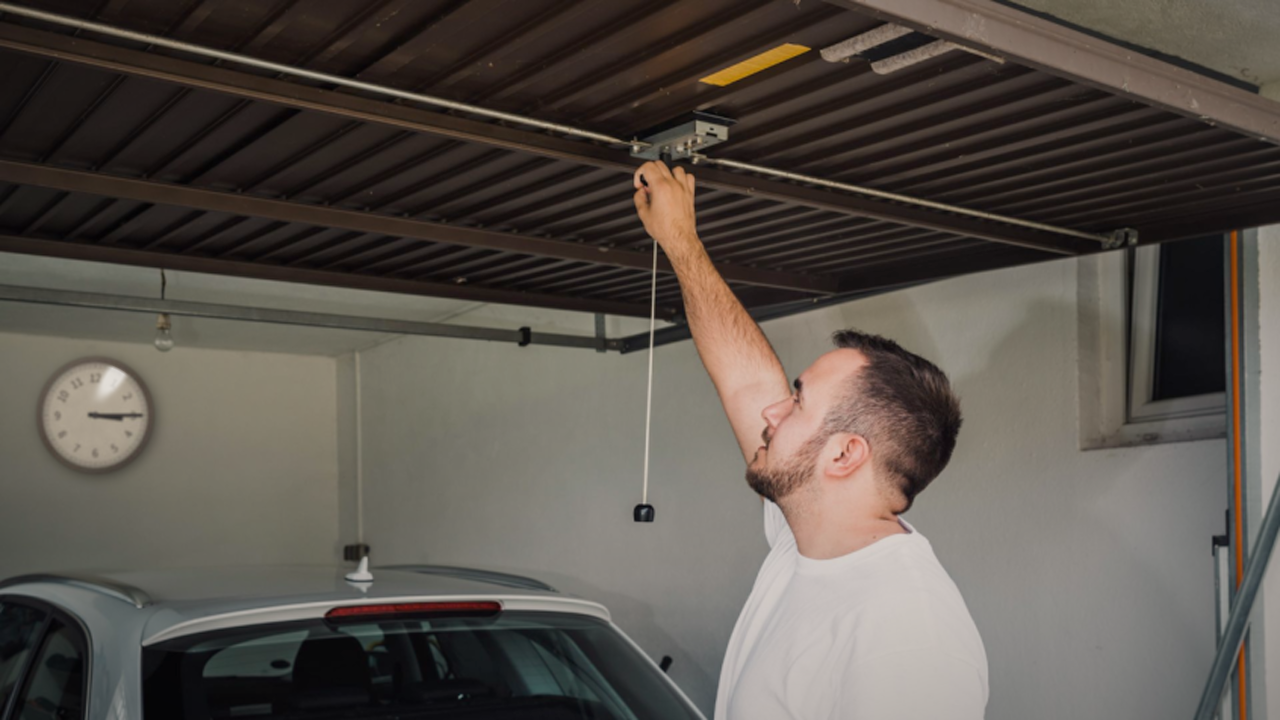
{"hour": 3, "minute": 15}
